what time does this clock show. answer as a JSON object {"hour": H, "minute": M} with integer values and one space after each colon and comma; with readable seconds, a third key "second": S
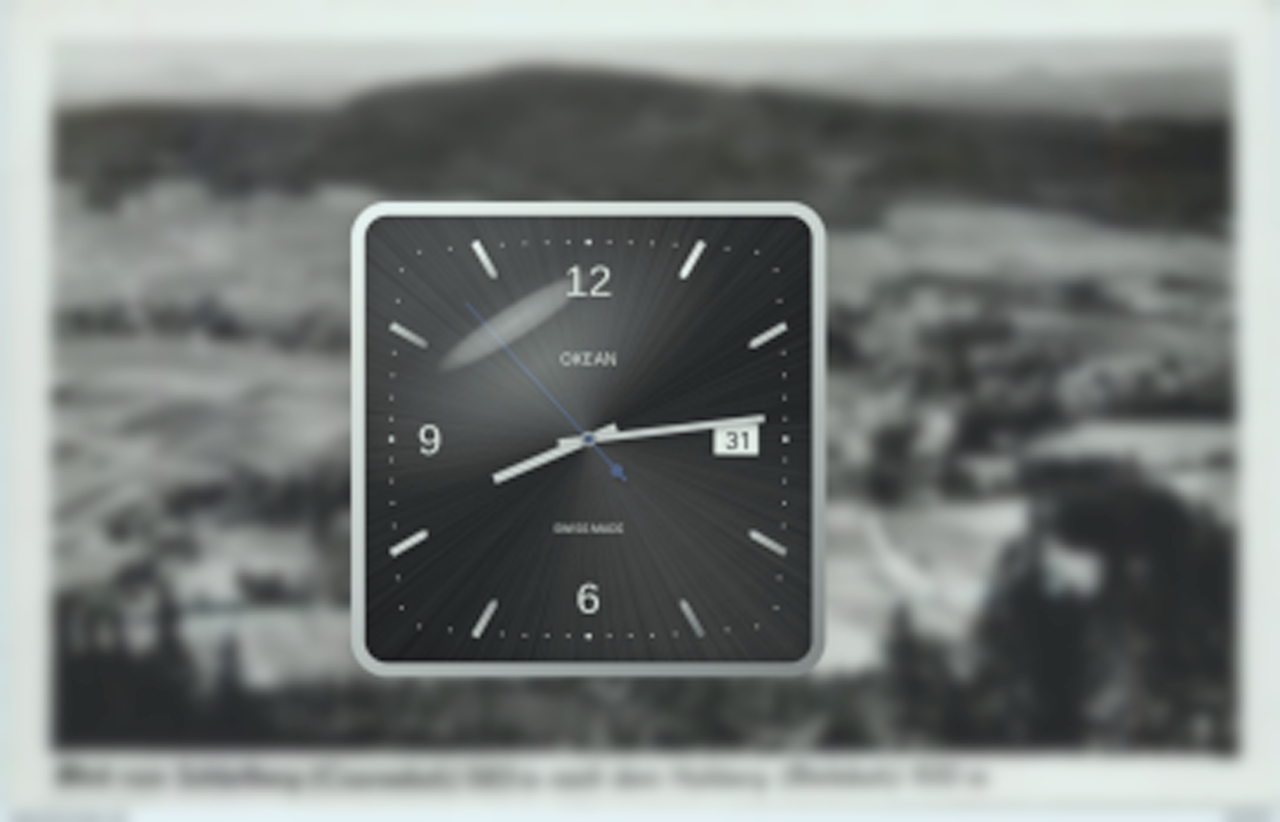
{"hour": 8, "minute": 13, "second": 53}
